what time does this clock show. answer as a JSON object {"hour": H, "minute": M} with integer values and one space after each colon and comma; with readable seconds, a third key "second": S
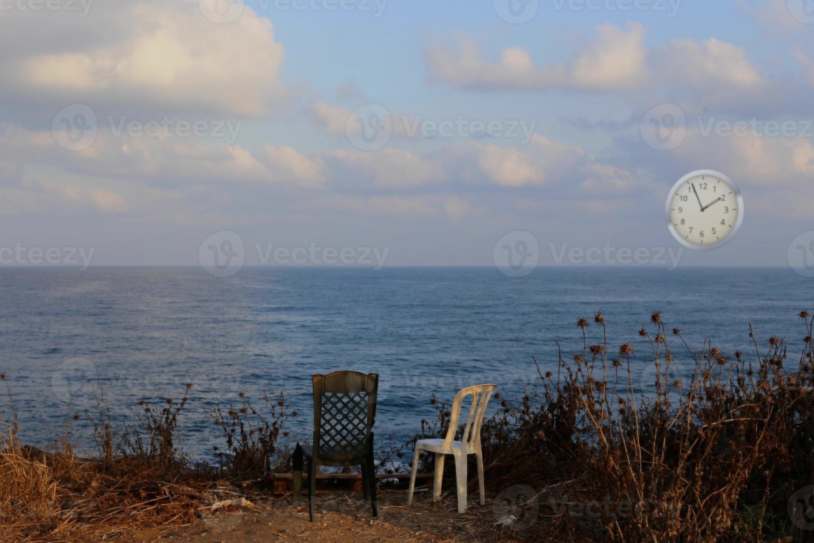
{"hour": 1, "minute": 56}
